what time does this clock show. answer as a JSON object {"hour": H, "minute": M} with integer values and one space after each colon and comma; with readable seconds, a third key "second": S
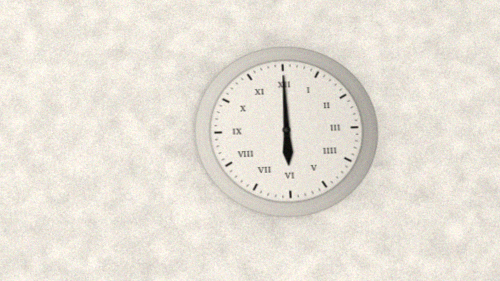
{"hour": 6, "minute": 0}
